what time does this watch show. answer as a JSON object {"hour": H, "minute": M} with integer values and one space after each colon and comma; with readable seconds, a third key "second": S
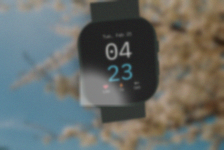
{"hour": 4, "minute": 23}
